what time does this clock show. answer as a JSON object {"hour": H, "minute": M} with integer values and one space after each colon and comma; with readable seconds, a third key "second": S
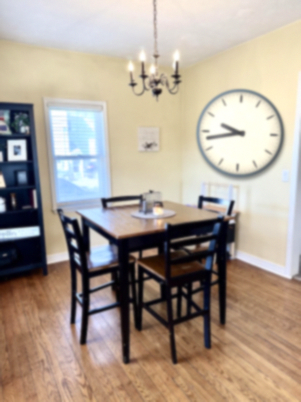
{"hour": 9, "minute": 43}
